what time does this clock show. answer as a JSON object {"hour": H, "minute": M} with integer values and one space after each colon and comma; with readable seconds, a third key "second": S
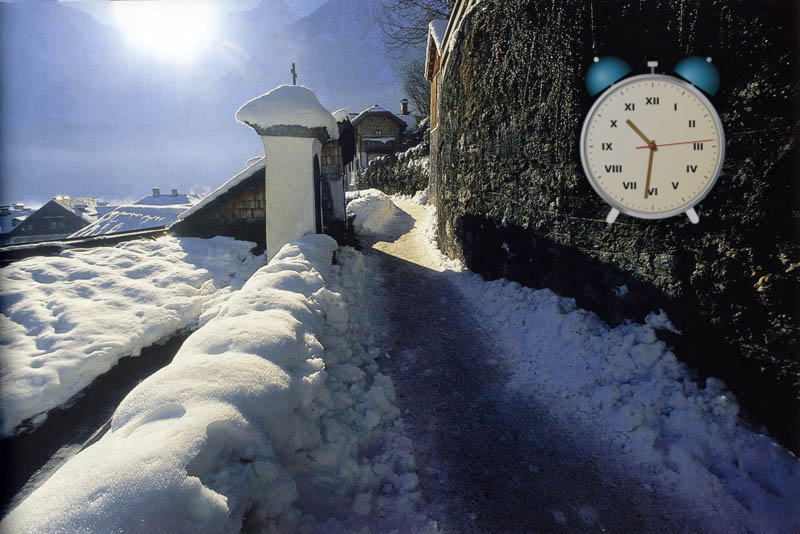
{"hour": 10, "minute": 31, "second": 14}
